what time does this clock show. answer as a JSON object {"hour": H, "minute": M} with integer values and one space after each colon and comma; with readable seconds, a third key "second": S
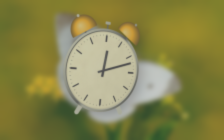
{"hour": 12, "minute": 12}
